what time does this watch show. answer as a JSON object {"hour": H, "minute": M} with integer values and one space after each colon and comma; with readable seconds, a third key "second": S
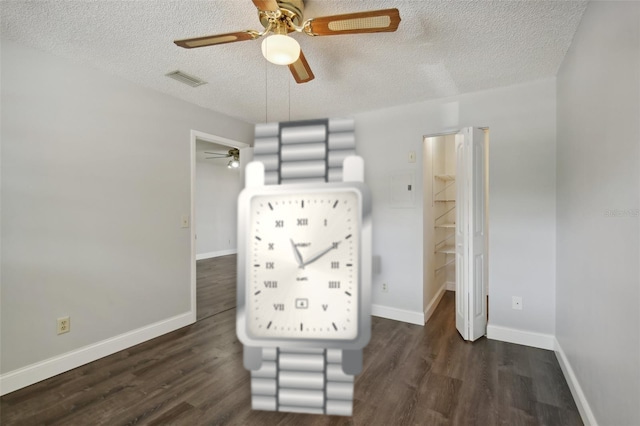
{"hour": 11, "minute": 10}
